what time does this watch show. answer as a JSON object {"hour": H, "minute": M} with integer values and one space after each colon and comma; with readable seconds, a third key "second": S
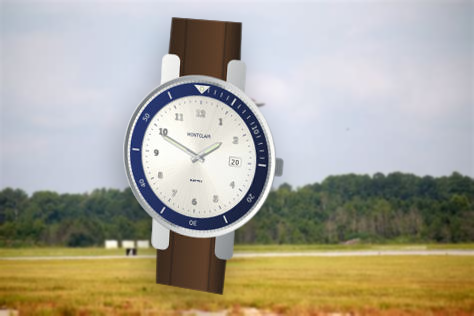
{"hour": 1, "minute": 49}
